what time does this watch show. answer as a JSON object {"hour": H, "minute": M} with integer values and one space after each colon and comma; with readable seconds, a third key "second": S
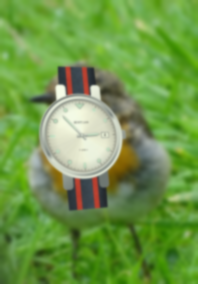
{"hour": 2, "minute": 53}
